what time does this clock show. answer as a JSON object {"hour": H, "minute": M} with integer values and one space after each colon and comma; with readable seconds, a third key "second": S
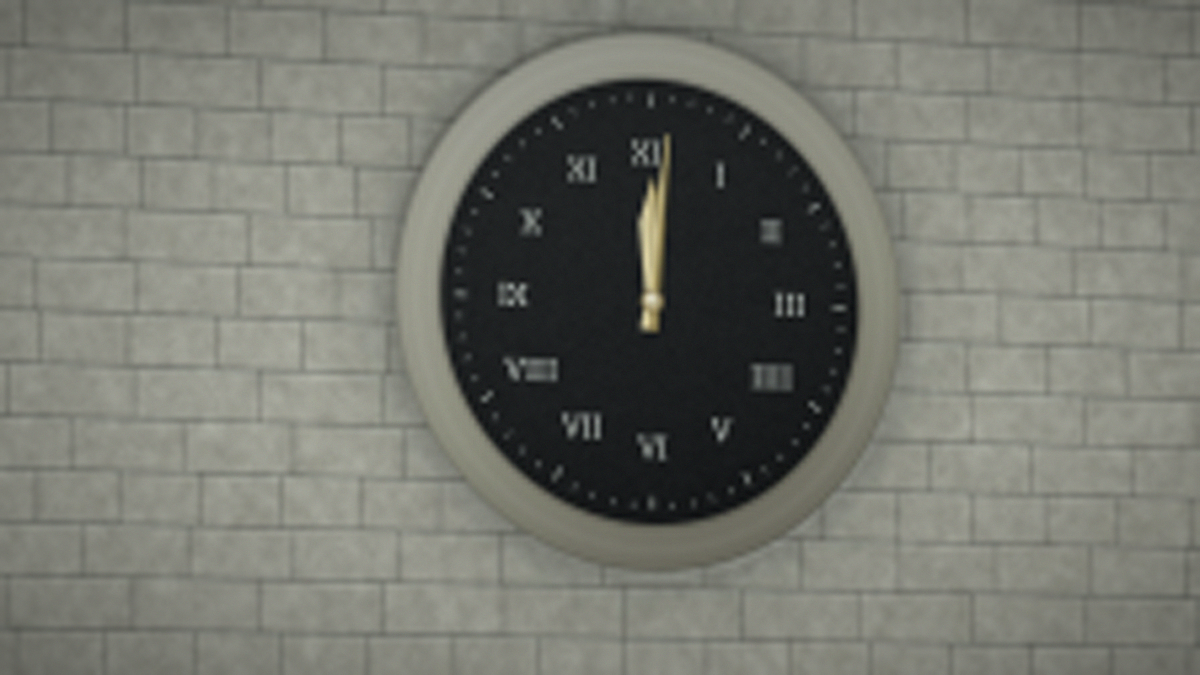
{"hour": 12, "minute": 1}
